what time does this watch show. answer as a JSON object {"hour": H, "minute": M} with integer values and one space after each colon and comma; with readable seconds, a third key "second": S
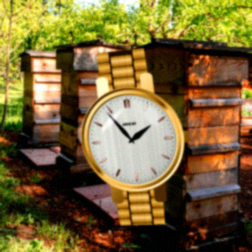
{"hour": 1, "minute": 54}
